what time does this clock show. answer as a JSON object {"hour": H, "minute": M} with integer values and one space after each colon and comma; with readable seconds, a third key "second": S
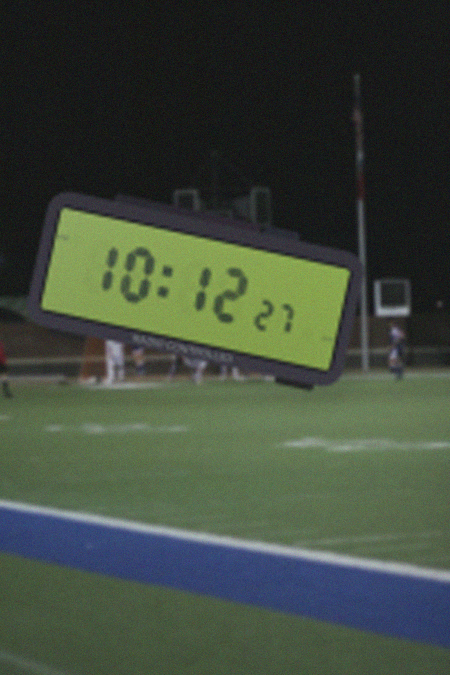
{"hour": 10, "minute": 12, "second": 27}
